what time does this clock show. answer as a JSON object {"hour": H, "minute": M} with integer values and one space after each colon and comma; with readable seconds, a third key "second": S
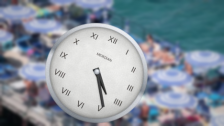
{"hour": 4, "minute": 24}
